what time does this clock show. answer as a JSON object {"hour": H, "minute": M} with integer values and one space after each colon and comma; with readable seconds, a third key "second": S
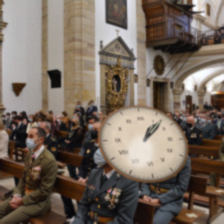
{"hour": 1, "minute": 7}
